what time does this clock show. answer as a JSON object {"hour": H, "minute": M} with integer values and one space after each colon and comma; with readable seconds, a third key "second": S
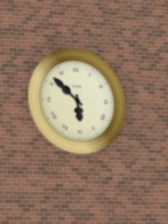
{"hour": 5, "minute": 52}
